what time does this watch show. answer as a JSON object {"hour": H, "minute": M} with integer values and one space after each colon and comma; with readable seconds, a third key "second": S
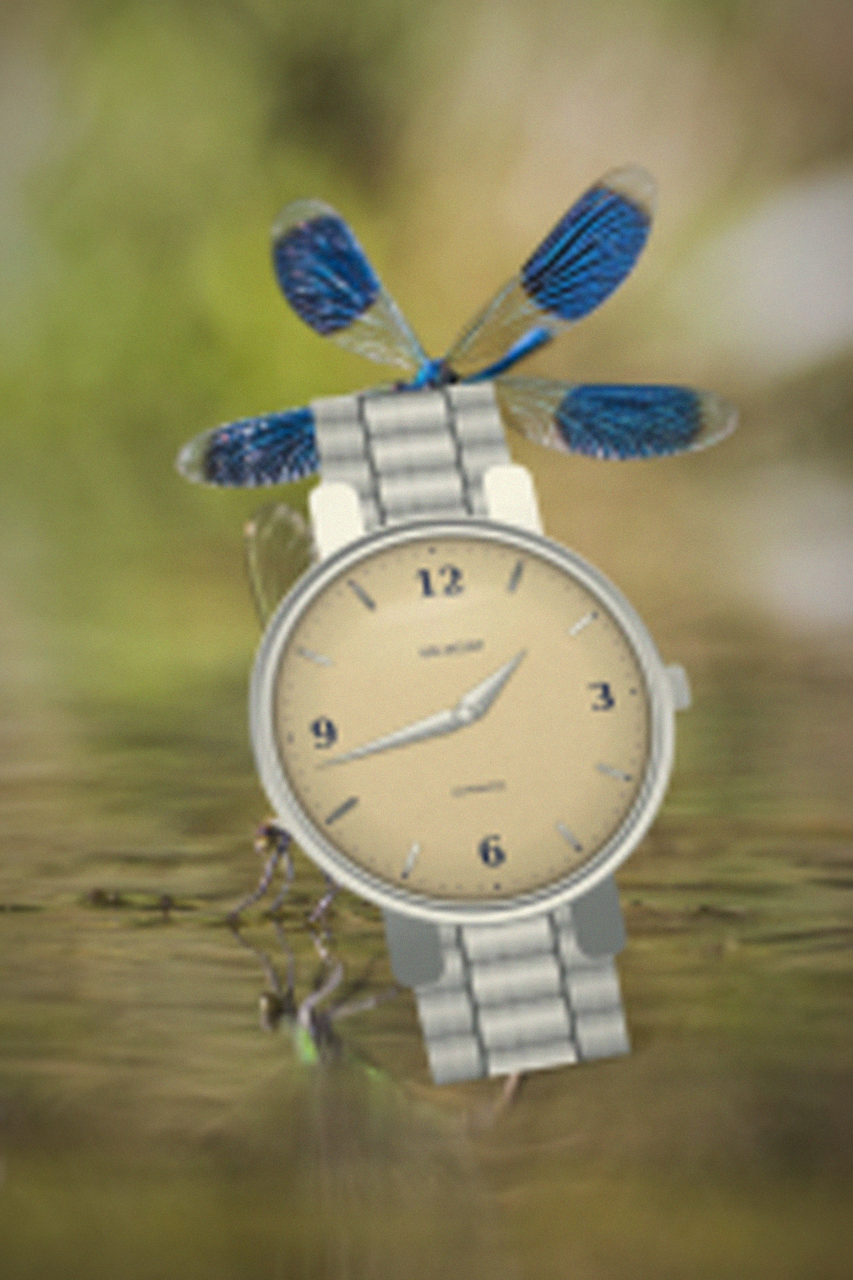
{"hour": 1, "minute": 43}
